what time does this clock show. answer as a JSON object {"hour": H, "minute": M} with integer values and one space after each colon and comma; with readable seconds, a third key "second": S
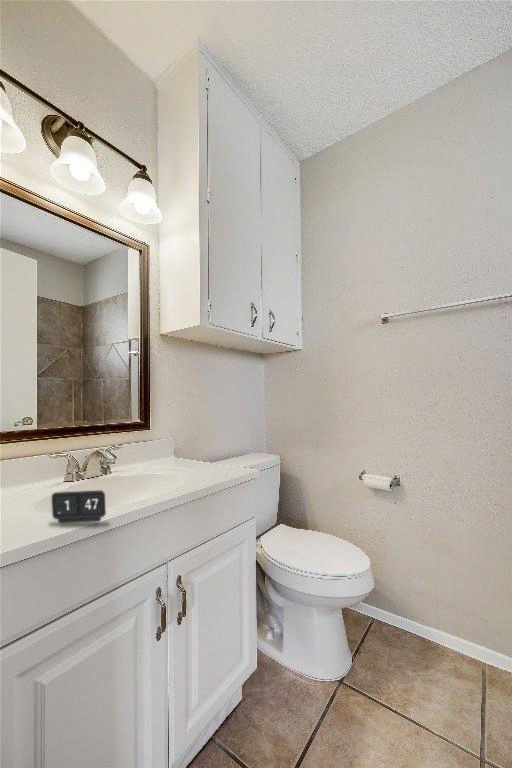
{"hour": 1, "minute": 47}
